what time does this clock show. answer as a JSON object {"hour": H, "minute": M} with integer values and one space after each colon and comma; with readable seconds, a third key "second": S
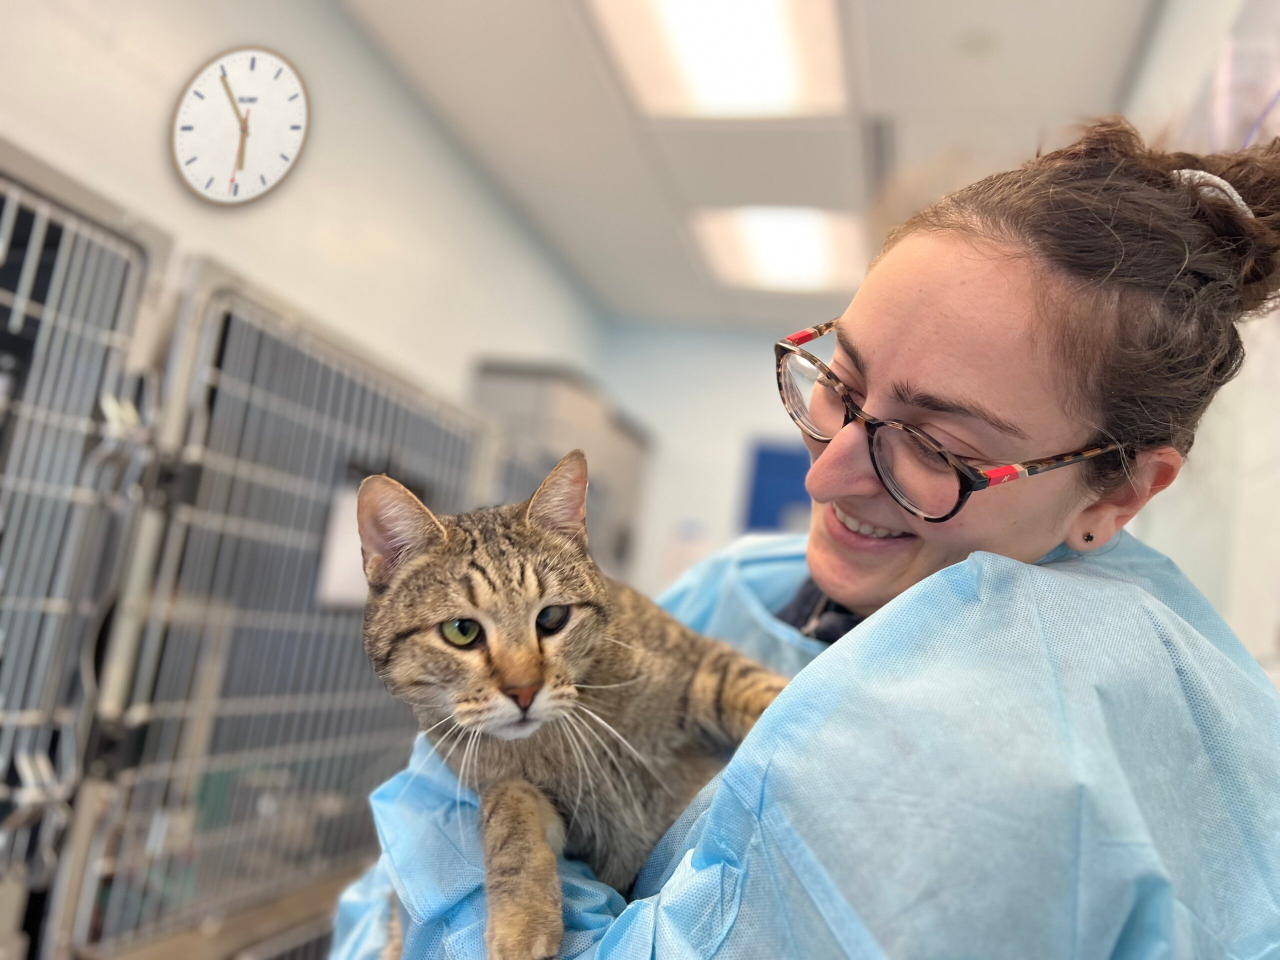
{"hour": 5, "minute": 54, "second": 31}
